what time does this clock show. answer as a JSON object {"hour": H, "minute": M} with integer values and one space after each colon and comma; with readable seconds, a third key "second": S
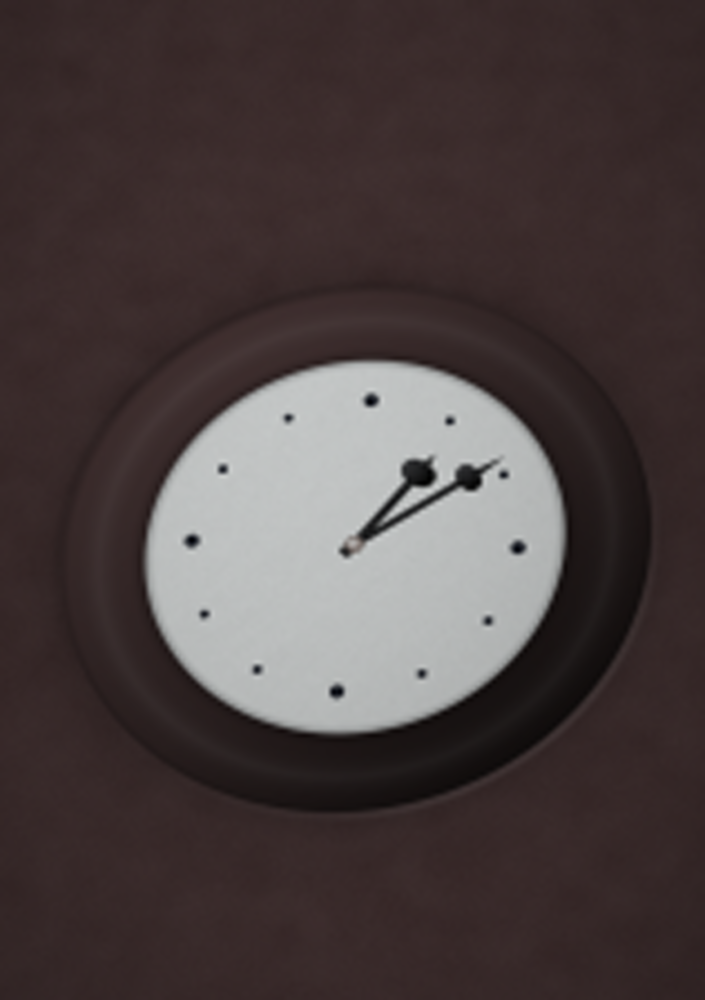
{"hour": 1, "minute": 9}
